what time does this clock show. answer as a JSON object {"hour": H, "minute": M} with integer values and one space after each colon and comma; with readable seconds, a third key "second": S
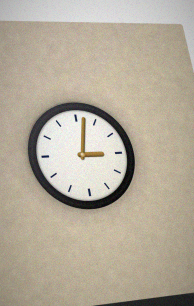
{"hour": 3, "minute": 2}
